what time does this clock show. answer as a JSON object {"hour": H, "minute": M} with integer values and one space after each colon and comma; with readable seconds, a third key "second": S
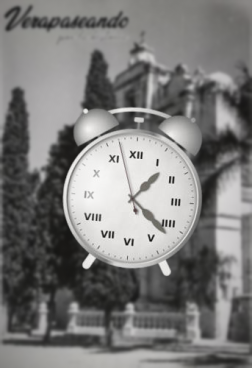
{"hour": 1, "minute": 21, "second": 57}
